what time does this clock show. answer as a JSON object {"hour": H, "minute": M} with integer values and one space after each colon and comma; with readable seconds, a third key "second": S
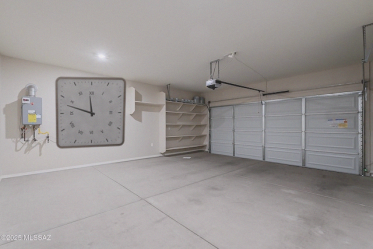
{"hour": 11, "minute": 48}
